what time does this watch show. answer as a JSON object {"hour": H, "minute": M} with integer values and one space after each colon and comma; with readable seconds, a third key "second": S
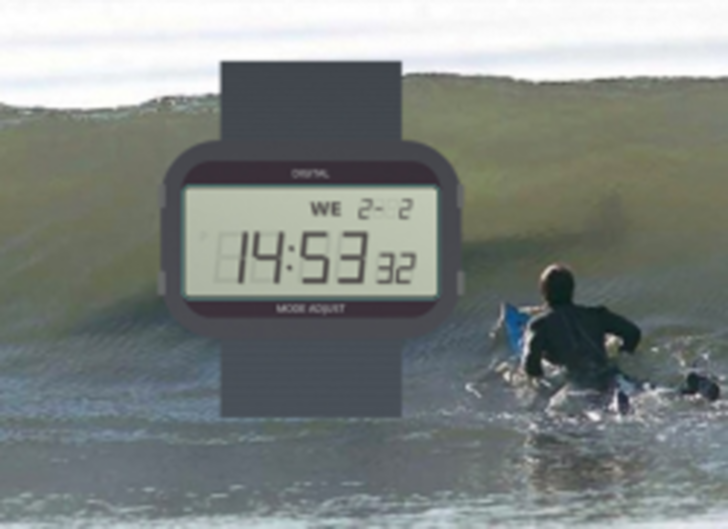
{"hour": 14, "minute": 53, "second": 32}
